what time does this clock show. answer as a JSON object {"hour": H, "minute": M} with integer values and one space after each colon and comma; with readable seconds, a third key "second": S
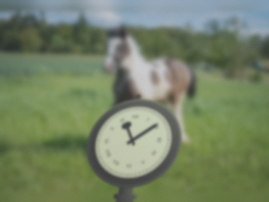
{"hour": 11, "minute": 9}
